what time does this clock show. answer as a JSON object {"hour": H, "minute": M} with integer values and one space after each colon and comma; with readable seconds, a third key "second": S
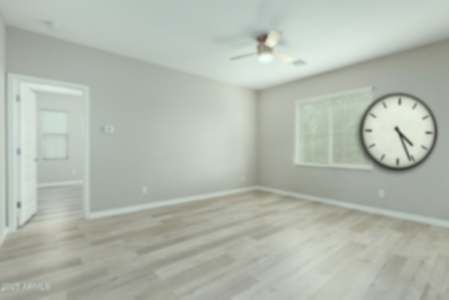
{"hour": 4, "minute": 26}
